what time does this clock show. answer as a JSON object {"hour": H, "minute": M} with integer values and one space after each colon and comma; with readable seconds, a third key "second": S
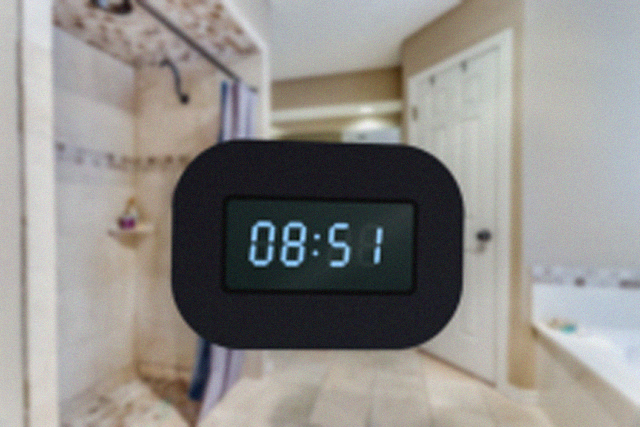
{"hour": 8, "minute": 51}
